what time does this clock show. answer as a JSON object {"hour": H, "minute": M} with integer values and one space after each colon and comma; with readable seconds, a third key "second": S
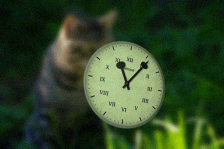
{"hour": 11, "minute": 6}
